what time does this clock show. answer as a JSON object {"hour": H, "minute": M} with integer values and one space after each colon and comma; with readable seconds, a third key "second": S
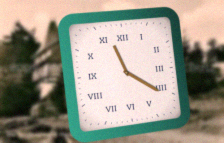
{"hour": 11, "minute": 21}
